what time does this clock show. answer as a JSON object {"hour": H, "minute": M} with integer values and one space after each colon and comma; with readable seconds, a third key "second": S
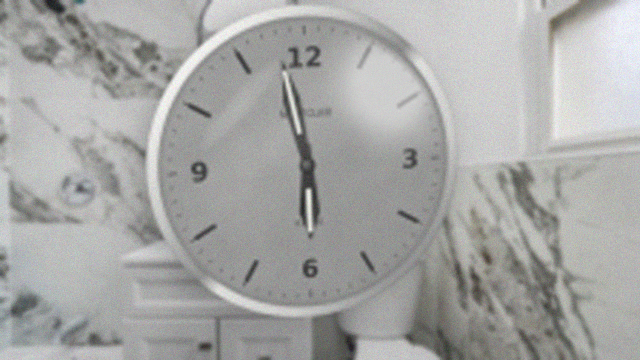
{"hour": 5, "minute": 58}
